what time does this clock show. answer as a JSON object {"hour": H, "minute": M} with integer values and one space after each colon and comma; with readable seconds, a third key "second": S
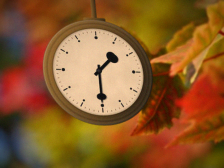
{"hour": 1, "minute": 30}
